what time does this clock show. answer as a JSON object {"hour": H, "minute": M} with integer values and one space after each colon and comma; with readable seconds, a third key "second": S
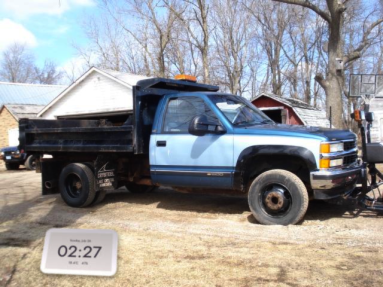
{"hour": 2, "minute": 27}
